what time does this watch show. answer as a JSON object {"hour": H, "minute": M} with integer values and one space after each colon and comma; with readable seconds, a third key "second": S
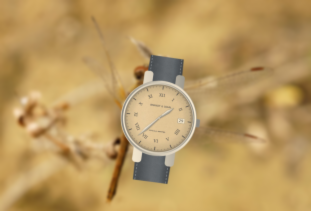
{"hour": 1, "minute": 37}
